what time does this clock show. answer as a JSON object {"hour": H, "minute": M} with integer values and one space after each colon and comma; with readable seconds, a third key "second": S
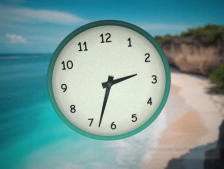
{"hour": 2, "minute": 33}
